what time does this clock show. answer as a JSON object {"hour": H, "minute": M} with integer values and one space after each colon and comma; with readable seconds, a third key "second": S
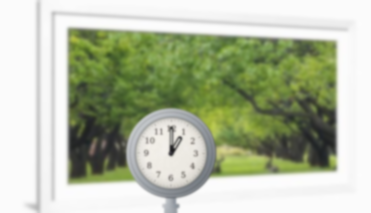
{"hour": 1, "minute": 0}
